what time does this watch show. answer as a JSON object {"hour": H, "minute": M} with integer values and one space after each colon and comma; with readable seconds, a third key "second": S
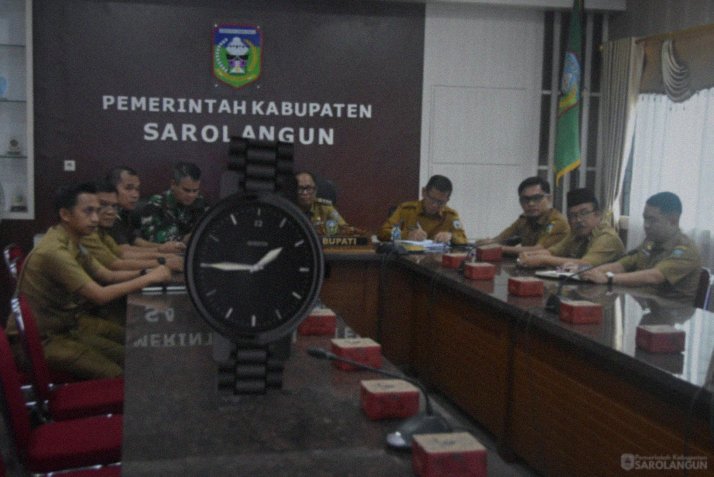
{"hour": 1, "minute": 45}
